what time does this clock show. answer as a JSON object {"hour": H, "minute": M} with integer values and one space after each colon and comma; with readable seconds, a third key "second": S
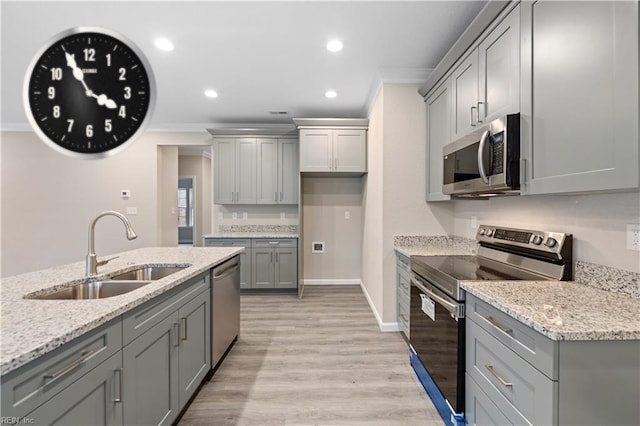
{"hour": 3, "minute": 55}
